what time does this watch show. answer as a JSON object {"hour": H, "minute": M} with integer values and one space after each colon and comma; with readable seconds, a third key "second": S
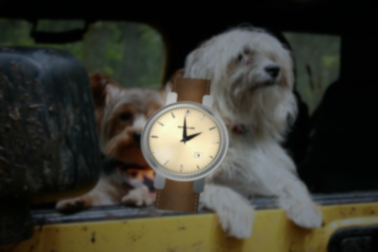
{"hour": 1, "minute": 59}
